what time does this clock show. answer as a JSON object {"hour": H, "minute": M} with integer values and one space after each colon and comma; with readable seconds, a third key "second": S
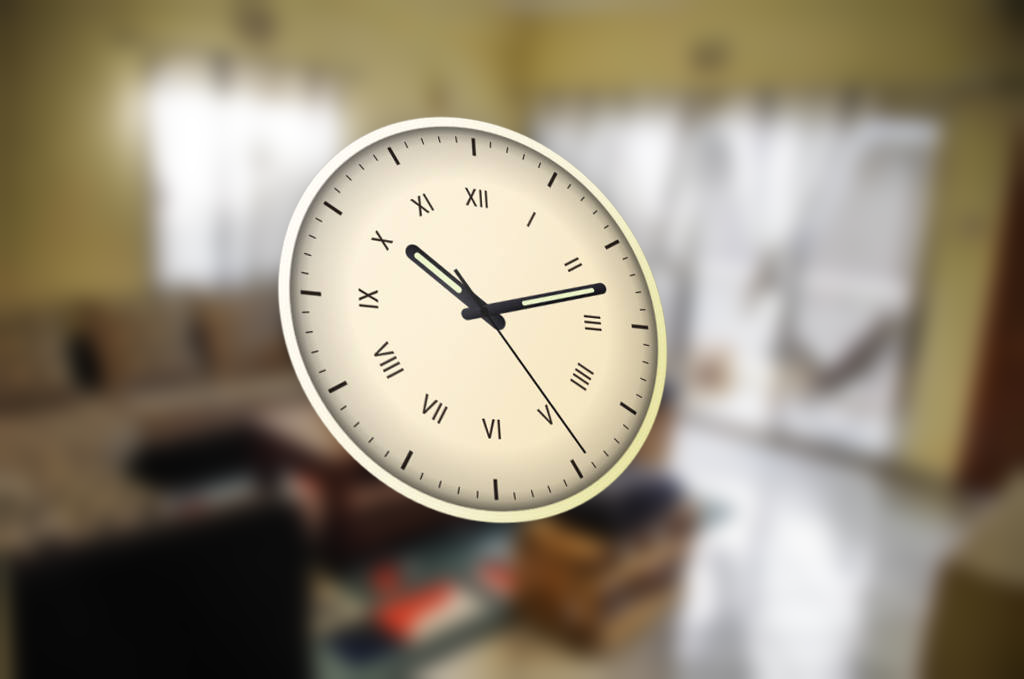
{"hour": 10, "minute": 12, "second": 24}
